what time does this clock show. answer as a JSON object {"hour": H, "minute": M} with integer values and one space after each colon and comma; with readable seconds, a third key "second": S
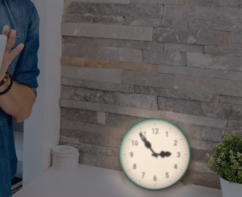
{"hour": 2, "minute": 54}
